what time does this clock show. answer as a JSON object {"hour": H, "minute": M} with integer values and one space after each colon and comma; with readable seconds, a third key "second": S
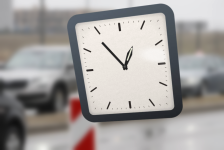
{"hour": 12, "minute": 54}
